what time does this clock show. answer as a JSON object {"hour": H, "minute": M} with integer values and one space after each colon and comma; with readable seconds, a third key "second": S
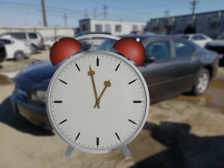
{"hour": 12, "minute": 58}
